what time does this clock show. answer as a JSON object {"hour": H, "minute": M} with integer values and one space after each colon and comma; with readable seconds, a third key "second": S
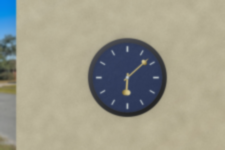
{"hour": 6, "minute": 8}
